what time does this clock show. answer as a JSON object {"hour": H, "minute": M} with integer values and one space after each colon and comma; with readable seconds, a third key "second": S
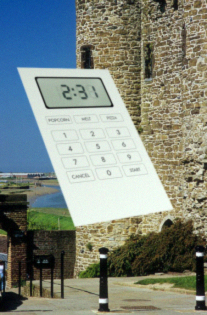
{"hour": 2, "minute": 31}
